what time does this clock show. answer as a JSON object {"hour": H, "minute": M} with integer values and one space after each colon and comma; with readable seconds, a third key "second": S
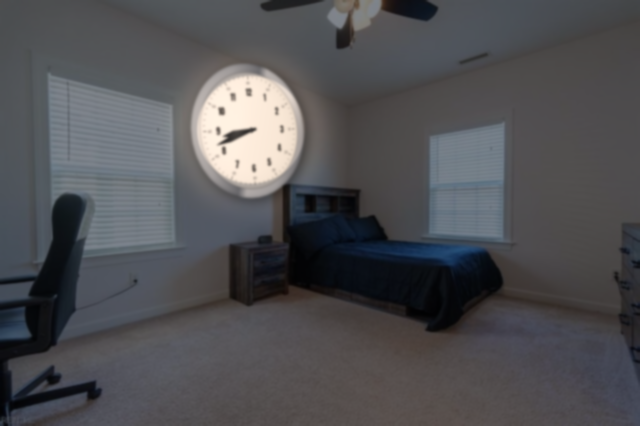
{"hour": 8, "minute": 42}
